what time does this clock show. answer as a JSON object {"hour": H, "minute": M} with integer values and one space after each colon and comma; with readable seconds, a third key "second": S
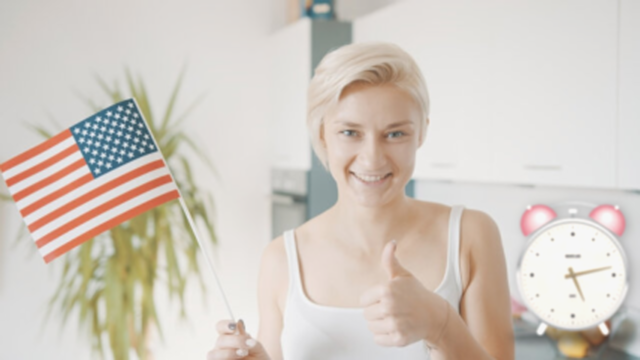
{"hour": 5, "minute": 13}
